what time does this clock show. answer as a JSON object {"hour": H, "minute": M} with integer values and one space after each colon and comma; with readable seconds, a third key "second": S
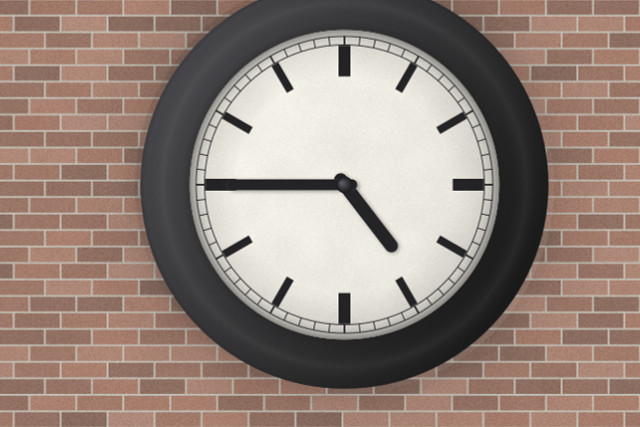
{"hour": 4, "minute": 45}
